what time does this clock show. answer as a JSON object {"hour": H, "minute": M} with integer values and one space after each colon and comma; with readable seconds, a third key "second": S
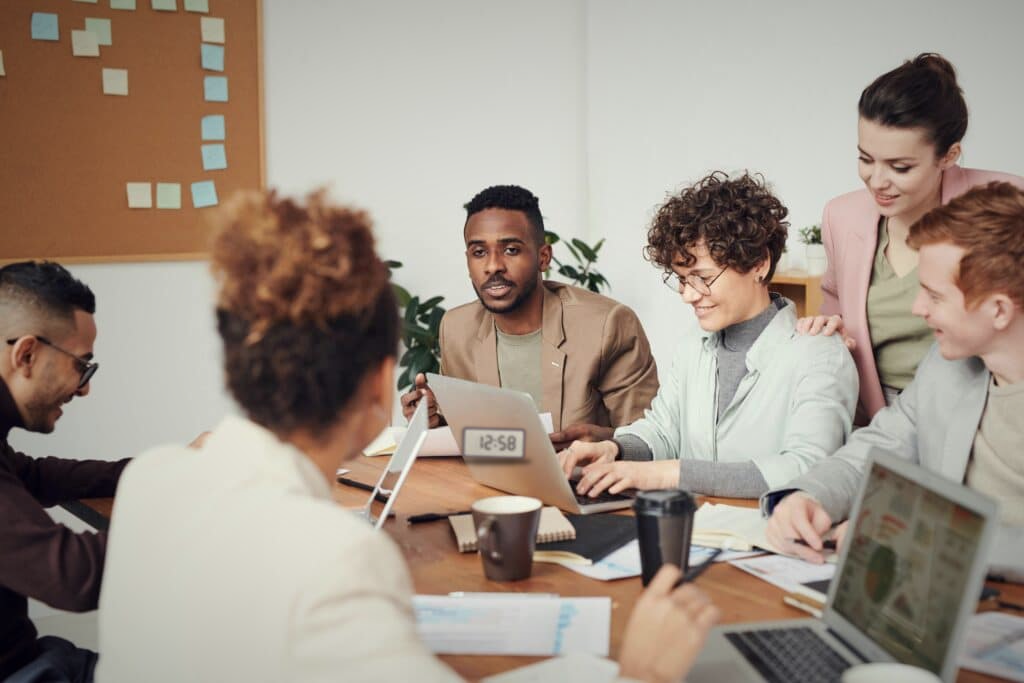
{"hour": 12, "minute": 58}
